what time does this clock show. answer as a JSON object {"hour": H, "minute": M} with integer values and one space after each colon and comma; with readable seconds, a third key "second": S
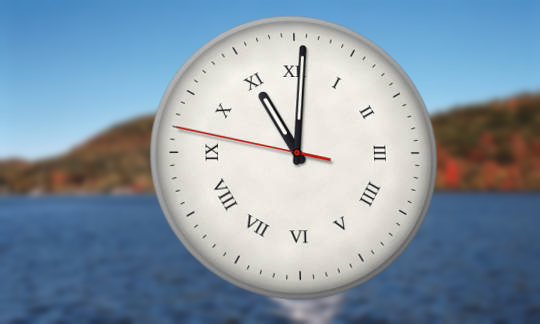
{"hour": 11, "minute": 0, "second": 47}
